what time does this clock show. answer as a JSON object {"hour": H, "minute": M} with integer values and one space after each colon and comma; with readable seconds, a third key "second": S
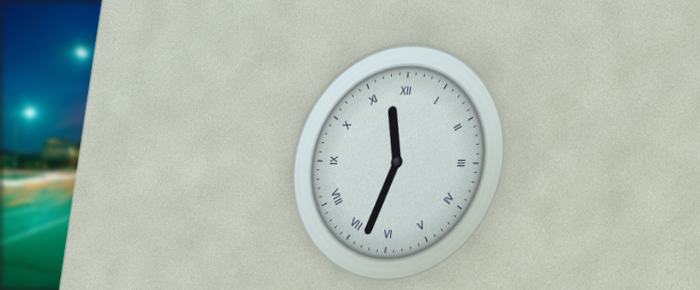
{"hour": 11, "minute": 33}
